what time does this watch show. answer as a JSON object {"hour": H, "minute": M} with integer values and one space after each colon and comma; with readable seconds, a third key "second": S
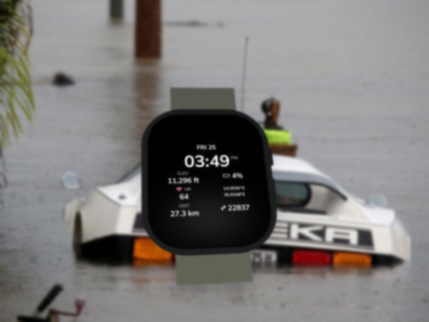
{"hour": 3, "minute": 49}
